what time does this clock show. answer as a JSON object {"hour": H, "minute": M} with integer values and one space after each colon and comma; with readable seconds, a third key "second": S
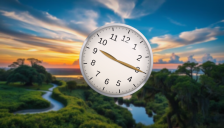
{"hour": 9, "minute": 15}
